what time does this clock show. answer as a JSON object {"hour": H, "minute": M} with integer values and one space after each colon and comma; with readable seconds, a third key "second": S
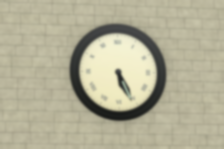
{"hour": 5, "minute": 26}
